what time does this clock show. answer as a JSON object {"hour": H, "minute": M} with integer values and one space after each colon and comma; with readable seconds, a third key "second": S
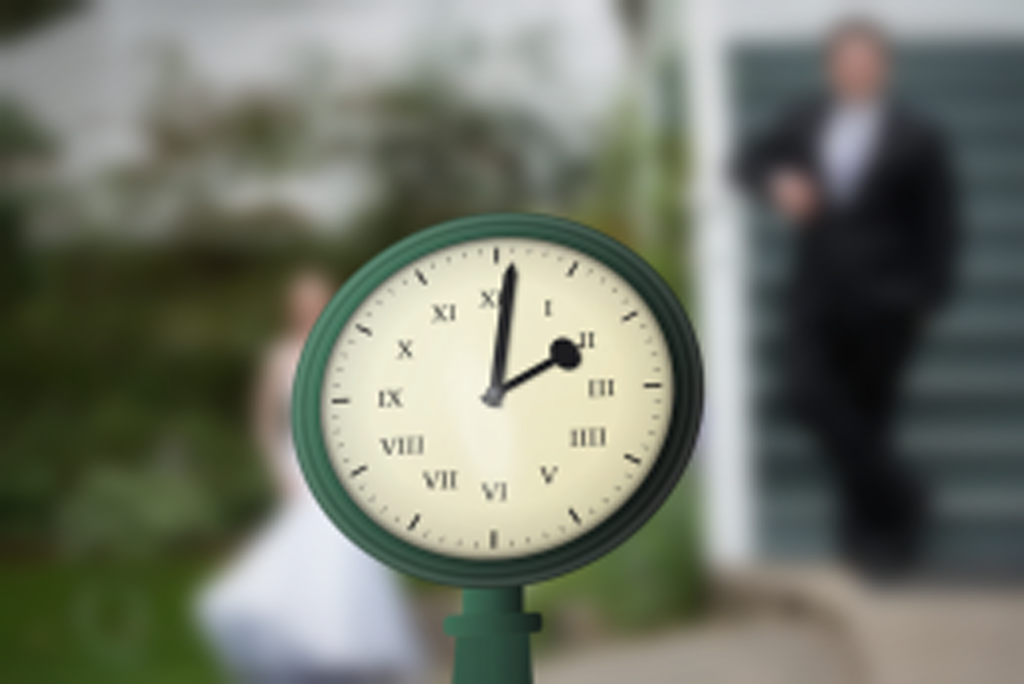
{"hour": 2, "minute": 1}
